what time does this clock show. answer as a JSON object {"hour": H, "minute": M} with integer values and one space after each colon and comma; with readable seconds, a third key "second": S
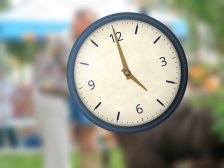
{"hour": 5, "minute": 0}
